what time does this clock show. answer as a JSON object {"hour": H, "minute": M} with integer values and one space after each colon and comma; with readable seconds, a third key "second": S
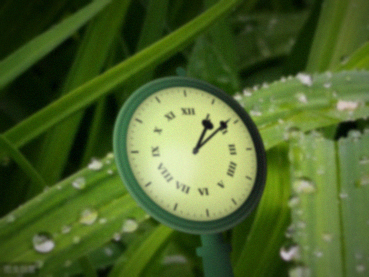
{"hour": 1, "minute": 9}
